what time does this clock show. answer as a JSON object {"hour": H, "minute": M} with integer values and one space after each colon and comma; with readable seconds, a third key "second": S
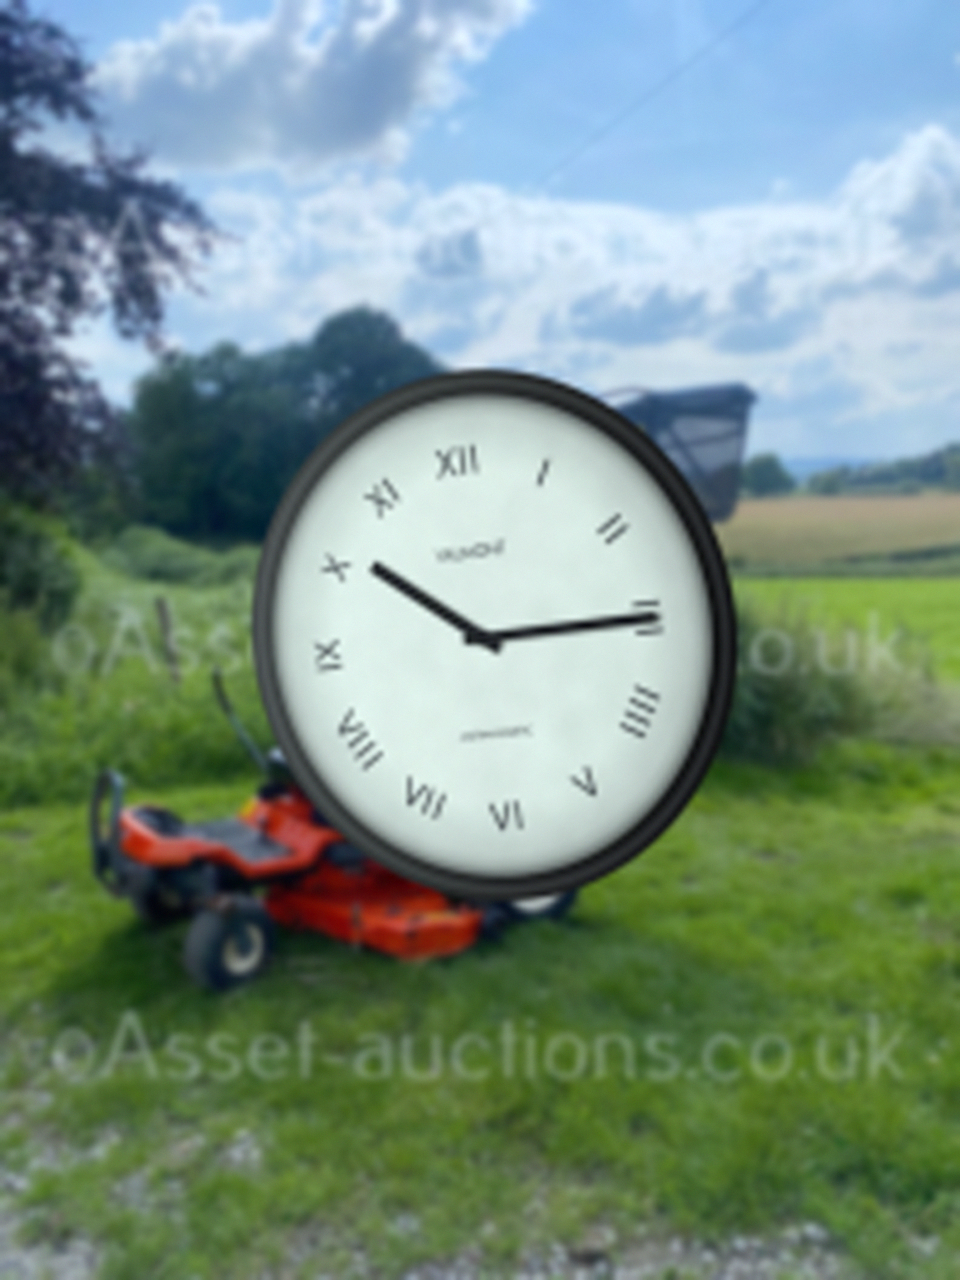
{"hour": 10, "minute": 15}
